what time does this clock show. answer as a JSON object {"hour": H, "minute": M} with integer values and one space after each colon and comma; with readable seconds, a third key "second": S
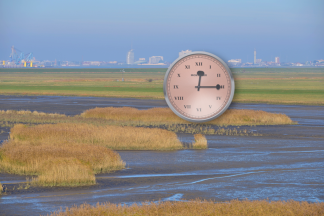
{"hour": 12, "minute": 15}
